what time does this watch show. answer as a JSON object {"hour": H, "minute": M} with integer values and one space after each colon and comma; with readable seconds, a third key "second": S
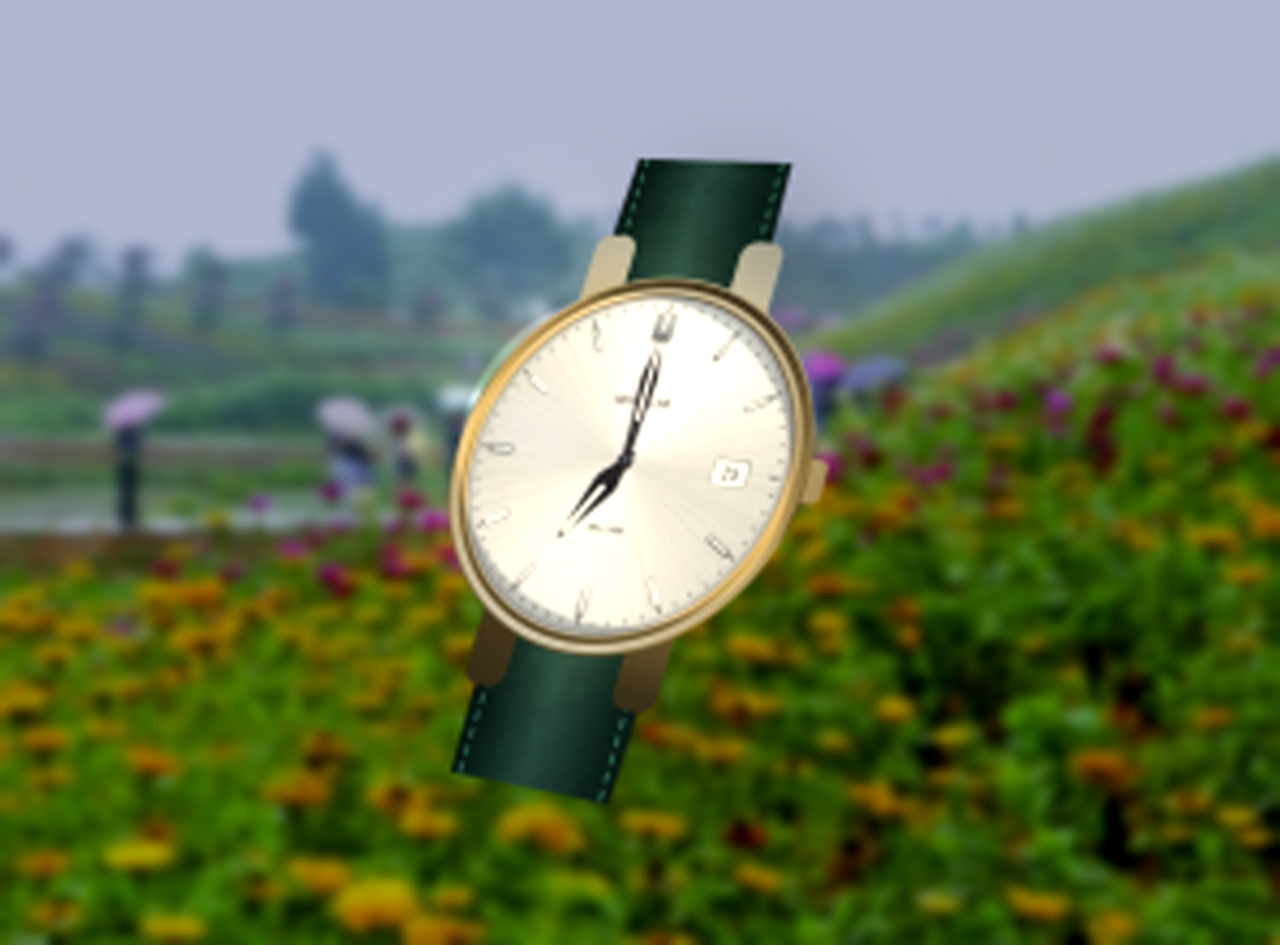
{"hour": 7, "minute": 0}
